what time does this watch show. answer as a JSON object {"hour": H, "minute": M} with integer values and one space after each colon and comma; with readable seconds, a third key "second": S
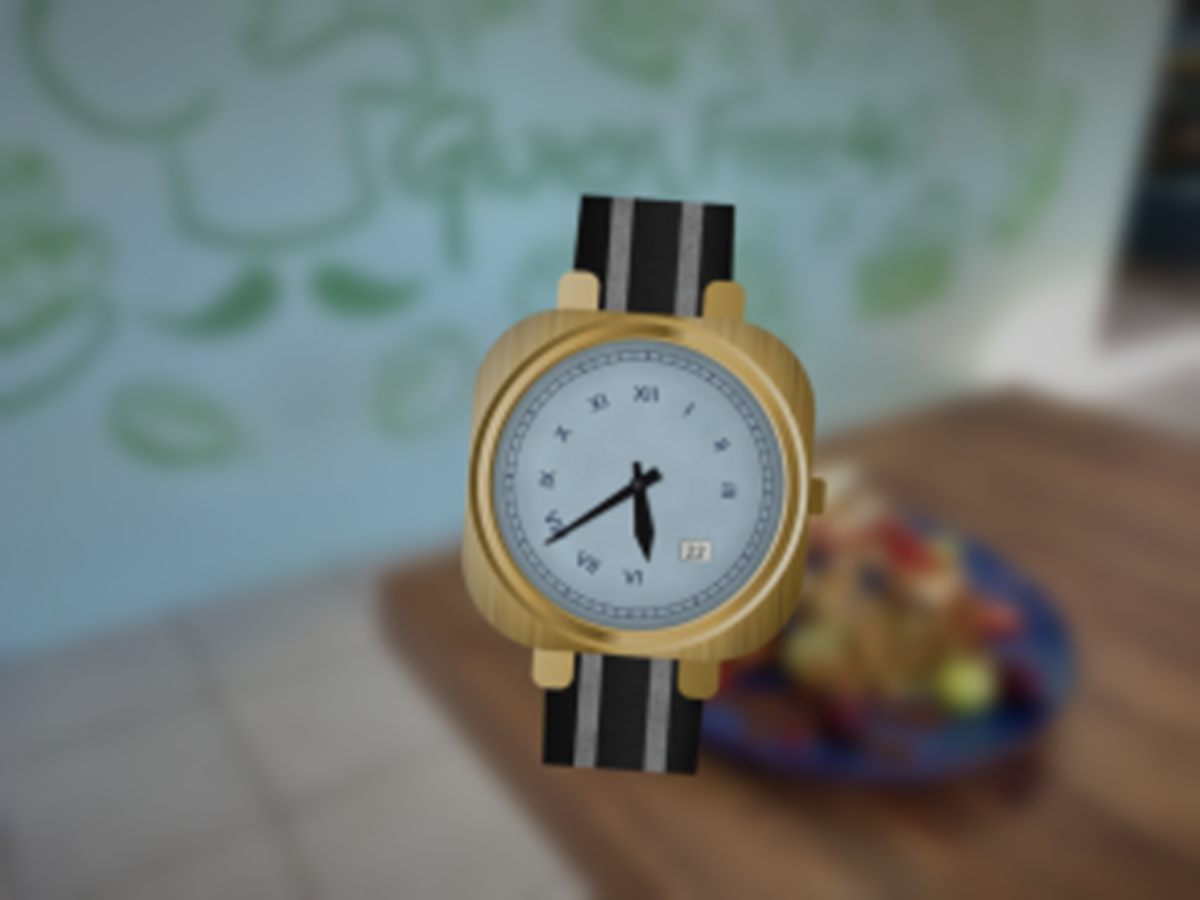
{"hour": 5, "minute": 39}
